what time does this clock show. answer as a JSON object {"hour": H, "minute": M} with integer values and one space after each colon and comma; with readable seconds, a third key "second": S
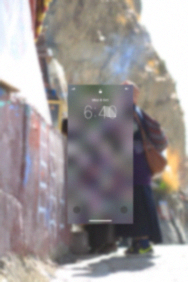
{"hour": 6, "minute": 40}
